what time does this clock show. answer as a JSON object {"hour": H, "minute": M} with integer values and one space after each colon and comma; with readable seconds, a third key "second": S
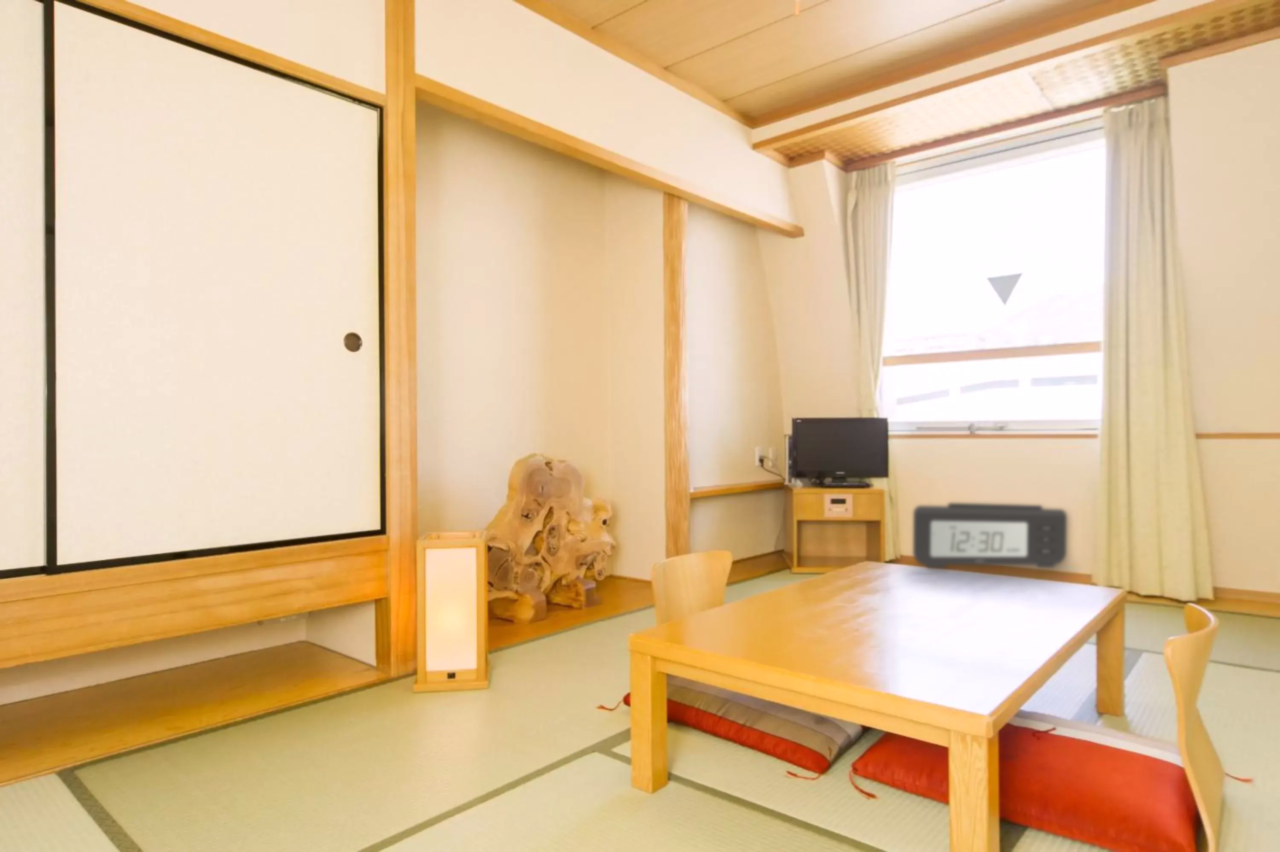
{"hour": 12, "minute": 30}
